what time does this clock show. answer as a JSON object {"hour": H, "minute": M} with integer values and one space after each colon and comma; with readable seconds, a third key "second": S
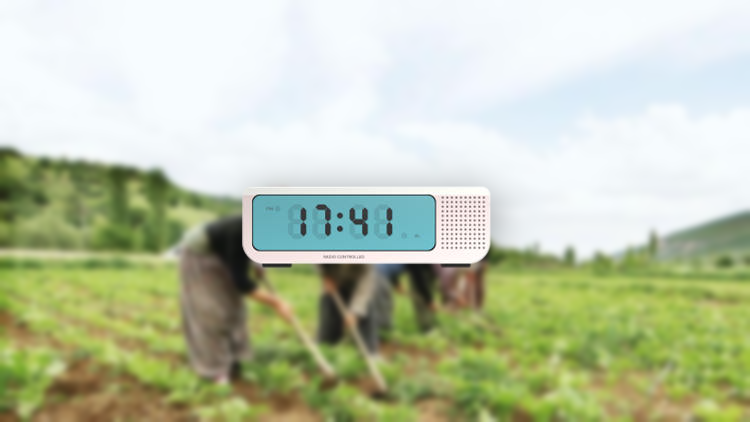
{"hour": 17, "minute": 41}
